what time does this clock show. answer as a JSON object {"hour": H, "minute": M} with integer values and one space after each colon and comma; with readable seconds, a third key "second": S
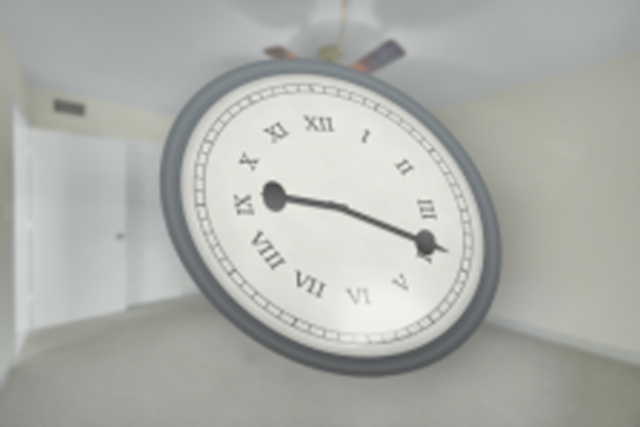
{"hour": 9, "minute": 19}
